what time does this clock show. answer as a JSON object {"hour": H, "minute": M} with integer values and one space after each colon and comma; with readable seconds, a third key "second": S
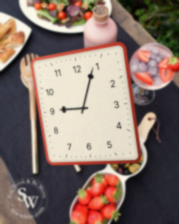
{"hour": 9, "minute": 4}
